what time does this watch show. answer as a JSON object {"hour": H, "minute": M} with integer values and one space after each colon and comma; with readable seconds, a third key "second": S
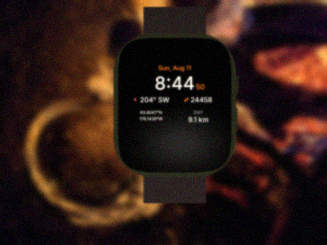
{"hour": 8, "minute": 44}
